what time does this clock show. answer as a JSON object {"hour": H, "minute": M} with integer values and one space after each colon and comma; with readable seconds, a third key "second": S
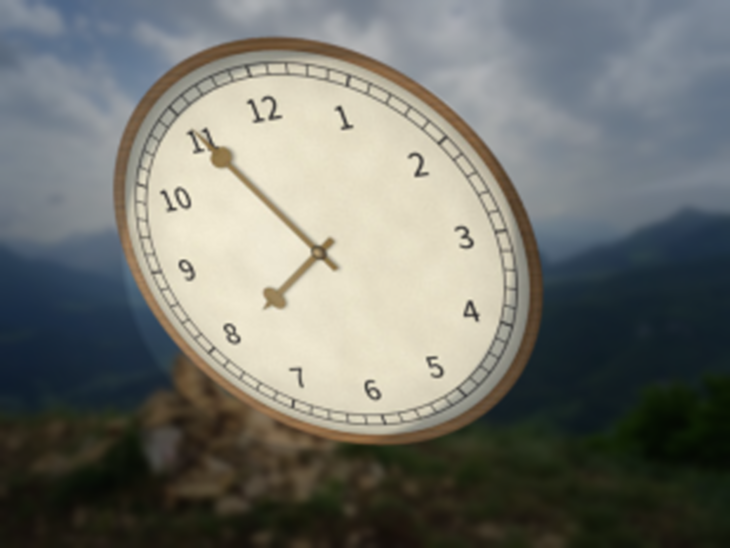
{"hour": 7, "minute": 55}
